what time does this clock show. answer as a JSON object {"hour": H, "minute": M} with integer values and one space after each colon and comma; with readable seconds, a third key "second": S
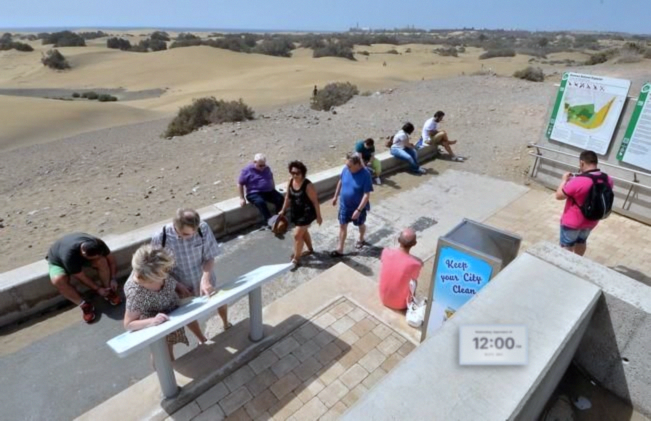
{"hour": 12, "minute": 0}
